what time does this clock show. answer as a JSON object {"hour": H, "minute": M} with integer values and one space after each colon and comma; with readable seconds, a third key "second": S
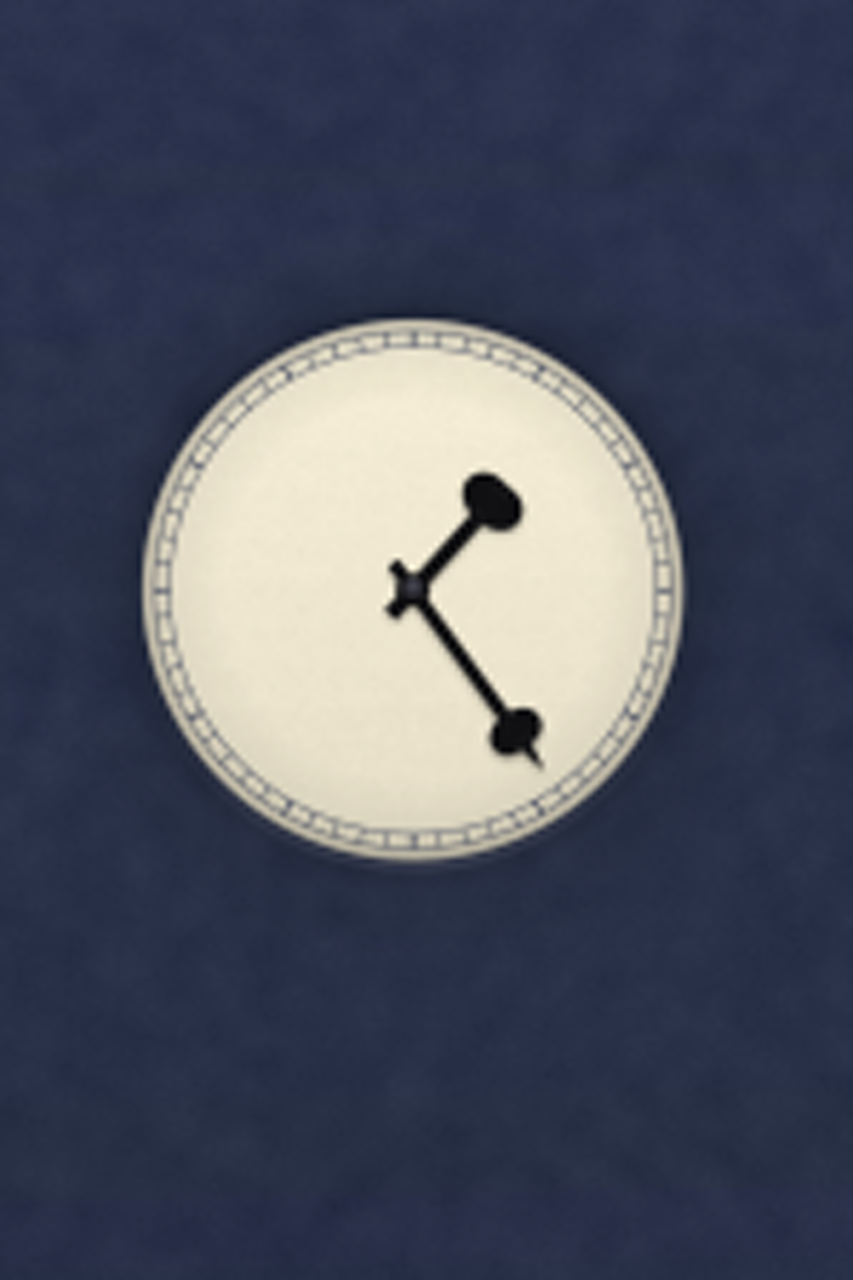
{"hour": 1, "minute": 24}
